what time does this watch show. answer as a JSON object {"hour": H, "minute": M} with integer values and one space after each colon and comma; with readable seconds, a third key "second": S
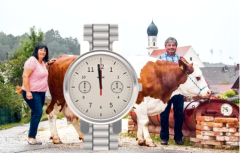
{"hour": 11, "minute": 59}
